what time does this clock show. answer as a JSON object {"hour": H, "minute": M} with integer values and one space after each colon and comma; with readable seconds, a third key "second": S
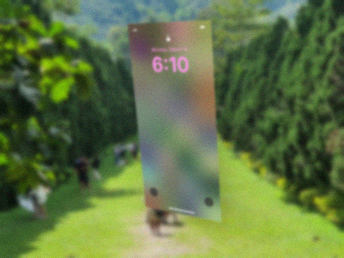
{"hour": 6, "minute": 10}
